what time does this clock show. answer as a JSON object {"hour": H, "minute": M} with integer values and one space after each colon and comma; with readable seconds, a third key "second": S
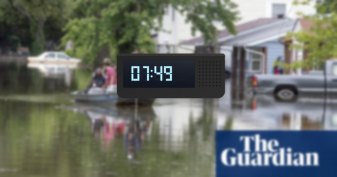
{"hour": 7, "minute": 49}
